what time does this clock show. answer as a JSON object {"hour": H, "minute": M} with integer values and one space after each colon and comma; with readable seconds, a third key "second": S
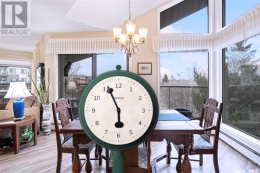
{"hour": 5, "minute": 56}
